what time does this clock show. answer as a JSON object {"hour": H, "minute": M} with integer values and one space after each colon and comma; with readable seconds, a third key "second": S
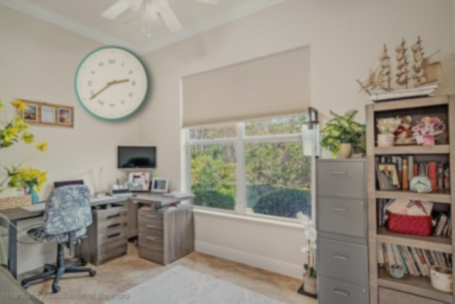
{"hour": 2, "minute": 39}
